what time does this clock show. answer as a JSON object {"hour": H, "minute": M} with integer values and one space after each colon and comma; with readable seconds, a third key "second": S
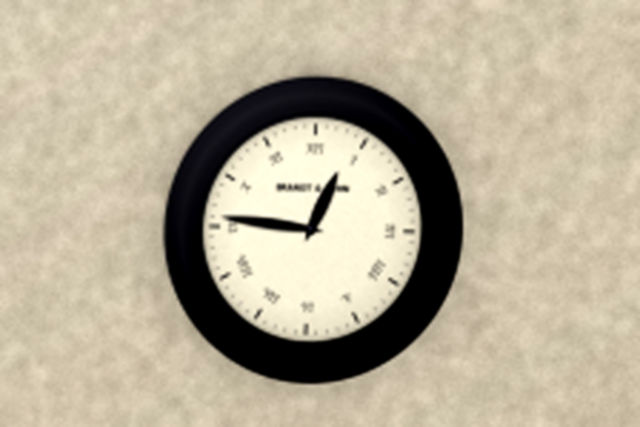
{"hour": 12, "minute": 46}
